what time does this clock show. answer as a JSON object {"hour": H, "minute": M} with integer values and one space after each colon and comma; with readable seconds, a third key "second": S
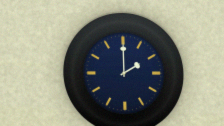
{"hour": 2, "minute": 0}
